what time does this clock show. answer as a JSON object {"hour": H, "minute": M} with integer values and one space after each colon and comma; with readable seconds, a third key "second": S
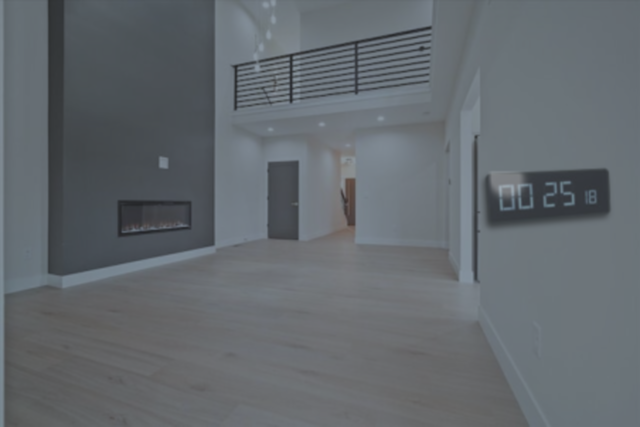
{"hour": 0, "minute": 25, "second": 18}
